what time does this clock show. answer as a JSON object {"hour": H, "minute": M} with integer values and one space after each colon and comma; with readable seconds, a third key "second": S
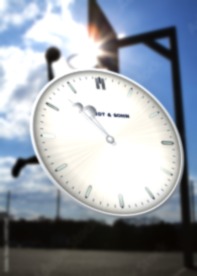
{"hour": 10, "minute": 53}
